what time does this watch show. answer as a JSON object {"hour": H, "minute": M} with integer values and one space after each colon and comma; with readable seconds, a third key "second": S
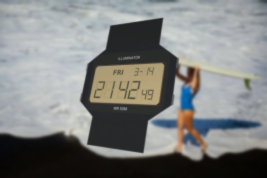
{"hour": 21, "minute": 42}
